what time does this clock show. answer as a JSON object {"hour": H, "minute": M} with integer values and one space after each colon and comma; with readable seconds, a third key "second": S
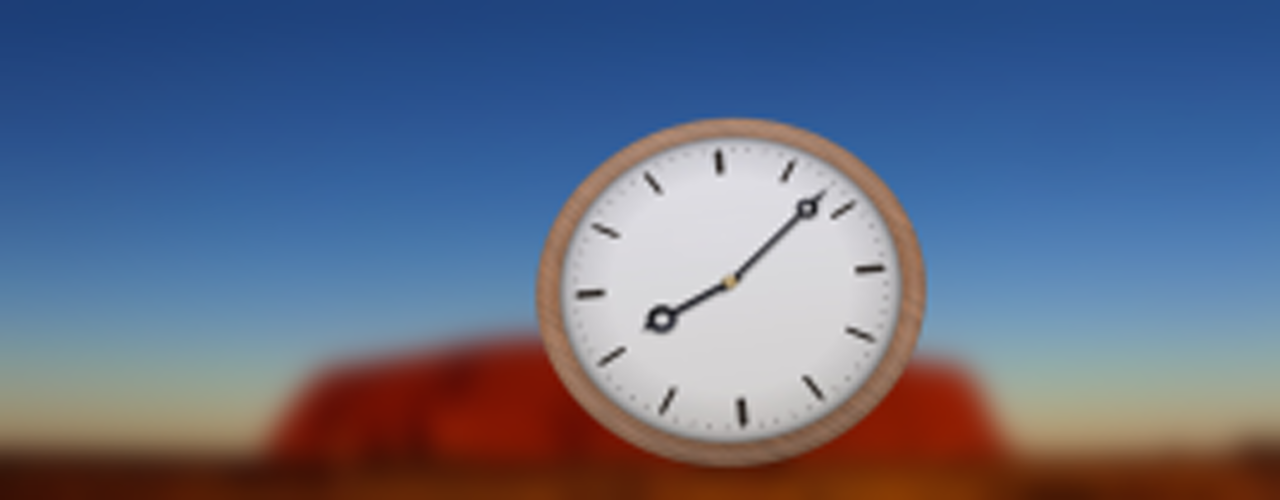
{"hour": 8, "minute": 8}
